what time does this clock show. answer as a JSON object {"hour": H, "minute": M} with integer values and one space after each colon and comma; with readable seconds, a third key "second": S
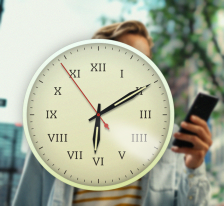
{"hour": 6, "minute": 9, "second": 54}
